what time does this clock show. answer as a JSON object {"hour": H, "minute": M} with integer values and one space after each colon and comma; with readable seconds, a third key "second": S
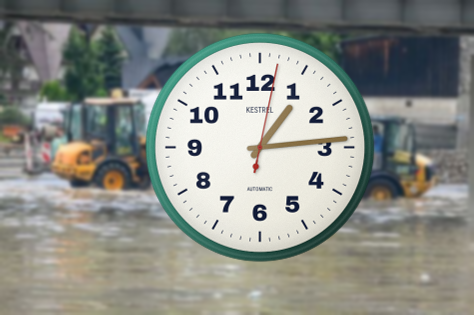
{"hour": 1, "minute": 14, "second": 2}
